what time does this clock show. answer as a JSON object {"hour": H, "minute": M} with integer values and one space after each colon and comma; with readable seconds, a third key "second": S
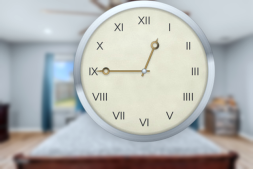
{"hour": 12, "minute": 45}
